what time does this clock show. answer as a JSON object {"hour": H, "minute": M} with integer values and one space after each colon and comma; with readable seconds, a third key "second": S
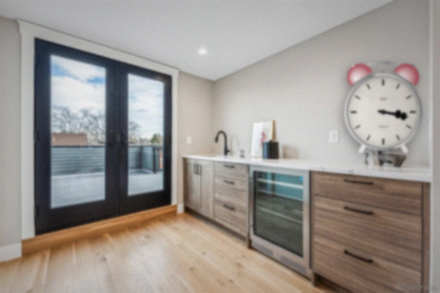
{"hour": 3, "minute": 17}
